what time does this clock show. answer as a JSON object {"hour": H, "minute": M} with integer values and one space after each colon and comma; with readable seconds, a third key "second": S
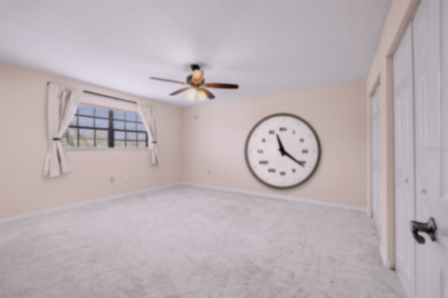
{"hour": 11, "minute": 21}
